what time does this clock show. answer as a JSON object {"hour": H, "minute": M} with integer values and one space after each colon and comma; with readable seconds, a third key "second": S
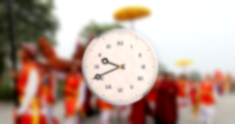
{"hour": 9, "minute": 41}
